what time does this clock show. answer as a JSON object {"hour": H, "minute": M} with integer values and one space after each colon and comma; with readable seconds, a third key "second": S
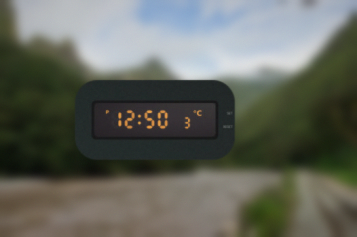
{"hour": 12, "minute": 50}
